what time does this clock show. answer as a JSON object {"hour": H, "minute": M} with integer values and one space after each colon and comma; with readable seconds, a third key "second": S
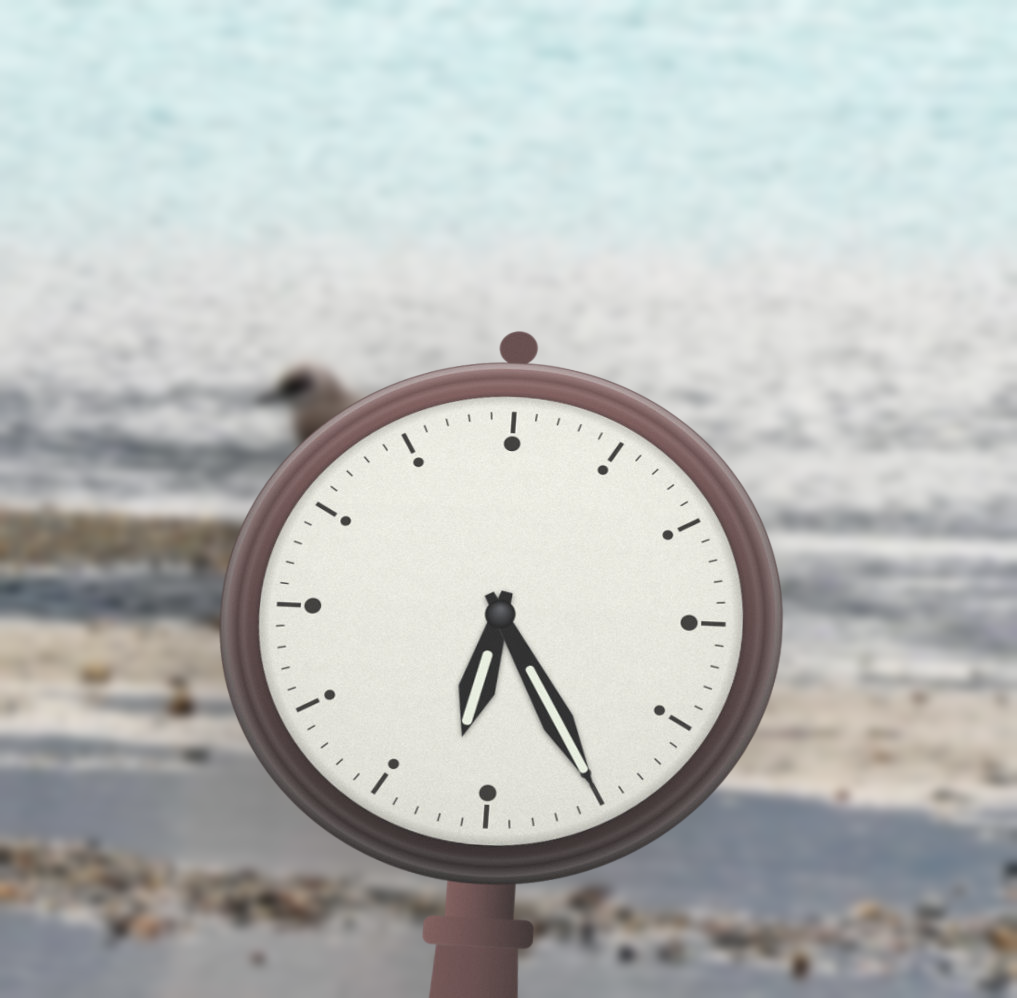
{"hour": 6, "minute": 25}
